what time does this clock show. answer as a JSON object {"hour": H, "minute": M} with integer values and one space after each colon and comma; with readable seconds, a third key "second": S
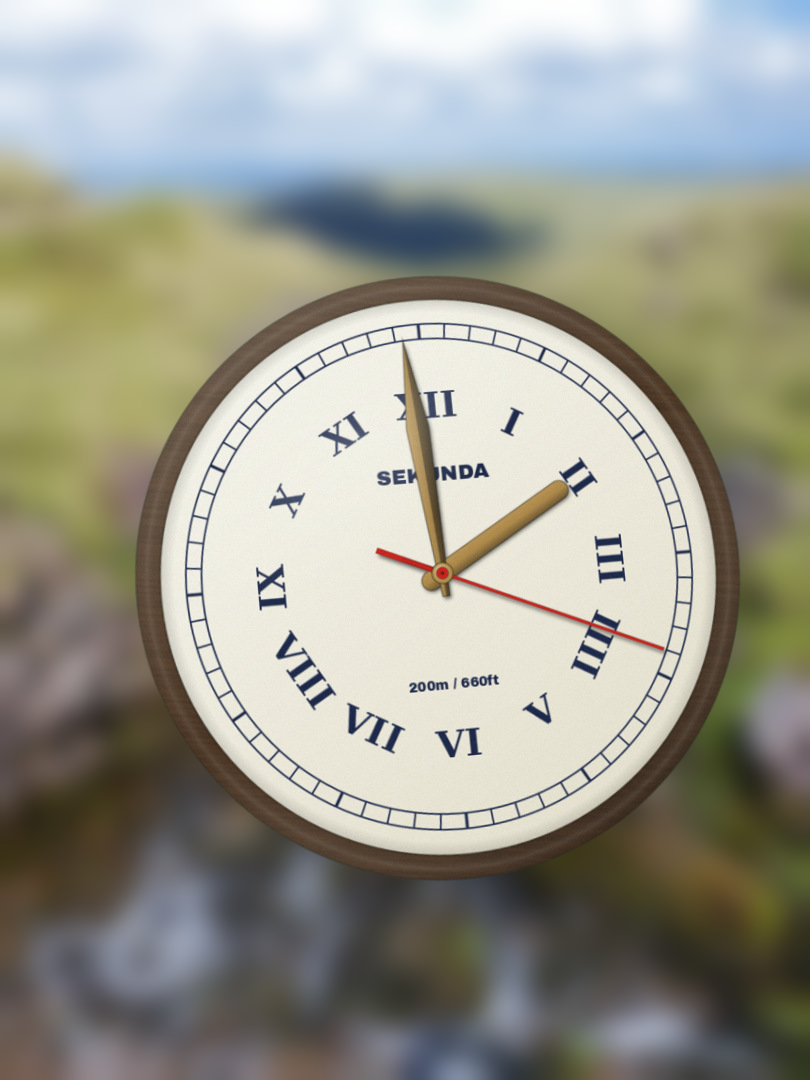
{"hour": 1, "minute": 59, "second": 19}
